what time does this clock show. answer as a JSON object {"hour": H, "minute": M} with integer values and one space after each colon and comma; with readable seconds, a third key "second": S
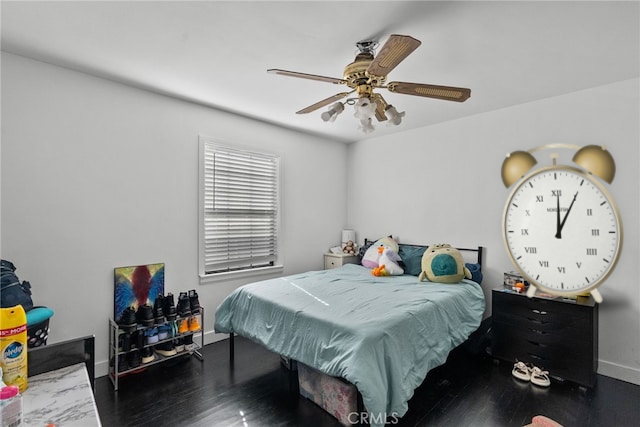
{"hour": 12, "minute": 5}
